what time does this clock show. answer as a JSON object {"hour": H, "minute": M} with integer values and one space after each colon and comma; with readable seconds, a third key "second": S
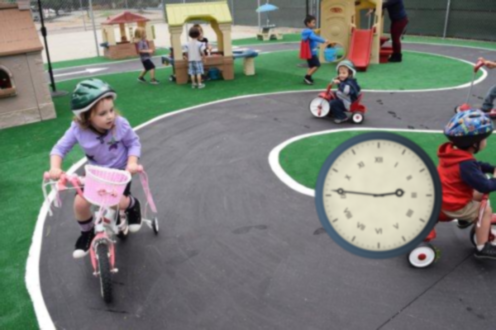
{"hour": 2, "minute": 46}
